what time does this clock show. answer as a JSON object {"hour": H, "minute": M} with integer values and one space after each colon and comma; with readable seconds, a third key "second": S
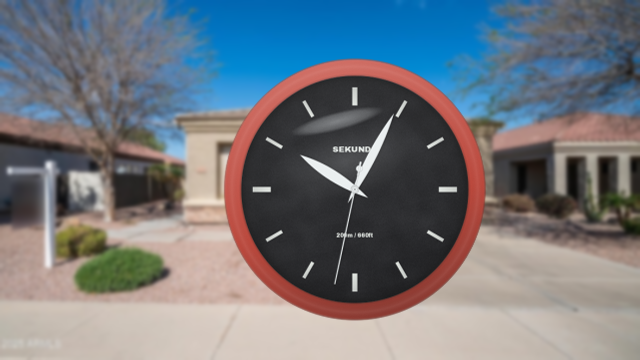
{"hour": 10, "minute": 4, "second": 32}
